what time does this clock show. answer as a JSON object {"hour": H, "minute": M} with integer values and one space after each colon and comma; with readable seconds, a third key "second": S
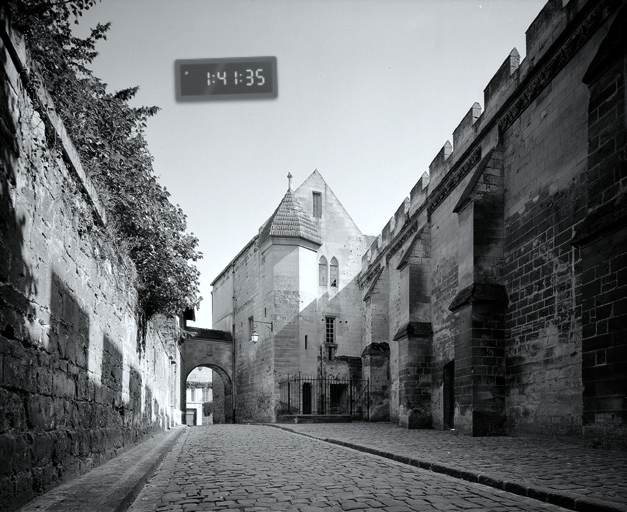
{"hour": 1, "minute": 41, "second": 35}
